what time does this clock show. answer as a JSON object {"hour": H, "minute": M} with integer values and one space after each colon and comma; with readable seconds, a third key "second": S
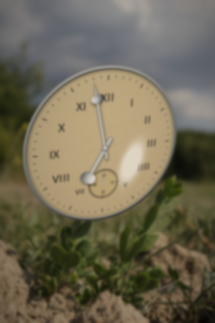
{"hour": 6, "minute": 58}
